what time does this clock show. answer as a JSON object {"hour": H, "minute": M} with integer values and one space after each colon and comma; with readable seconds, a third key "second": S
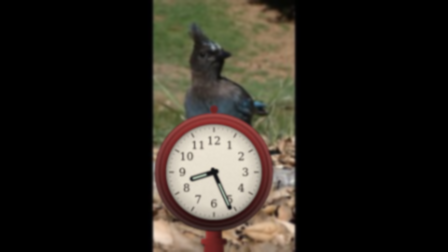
{"hour": 8, "minute": 26}
